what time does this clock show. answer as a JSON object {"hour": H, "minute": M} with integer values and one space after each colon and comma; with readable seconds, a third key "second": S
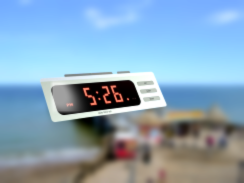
{"hour": 5, "minute": 26}
